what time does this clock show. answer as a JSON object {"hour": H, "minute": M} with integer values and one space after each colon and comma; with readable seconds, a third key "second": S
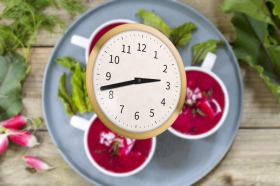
{"hour": 2, "minute": 42}
